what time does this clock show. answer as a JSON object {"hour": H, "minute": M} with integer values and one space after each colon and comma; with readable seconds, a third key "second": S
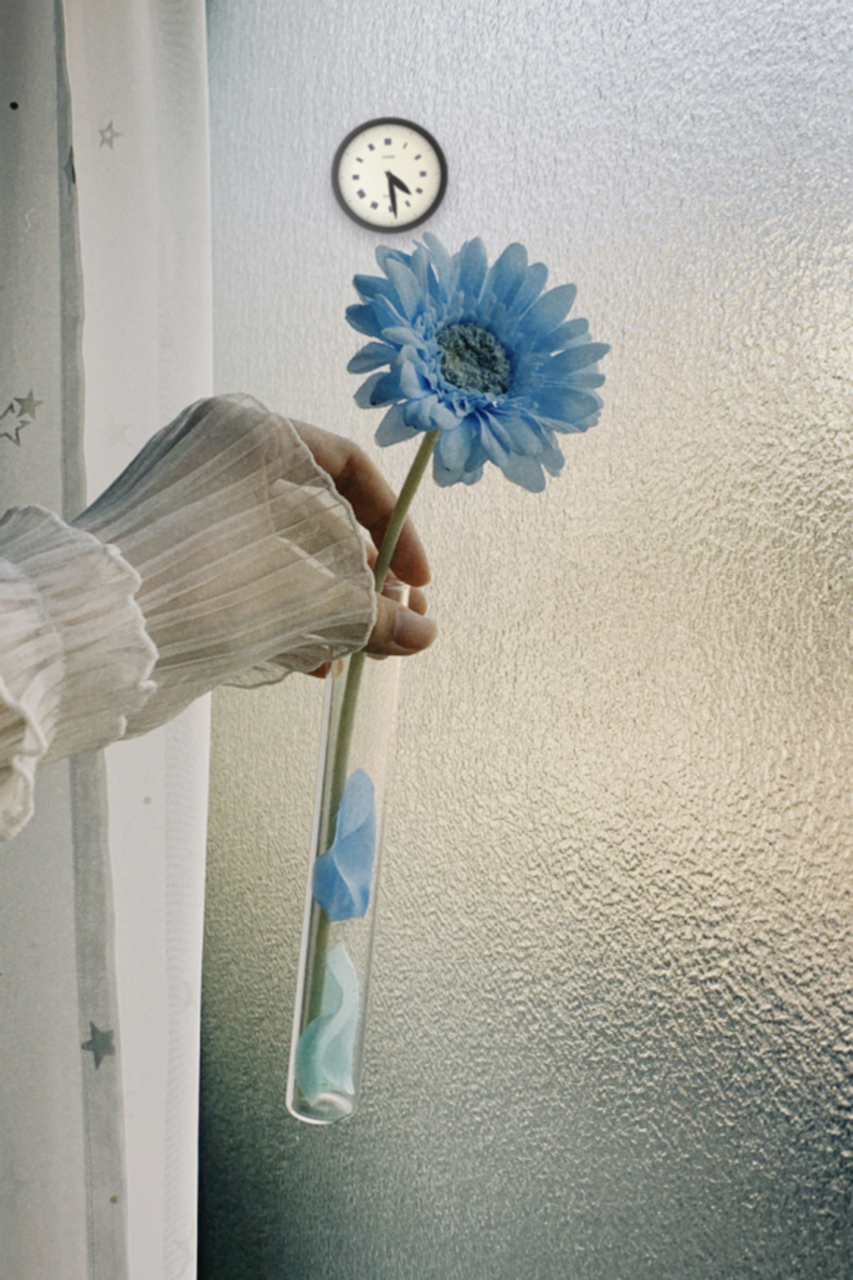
{"hour": 4, "minute": 29}
